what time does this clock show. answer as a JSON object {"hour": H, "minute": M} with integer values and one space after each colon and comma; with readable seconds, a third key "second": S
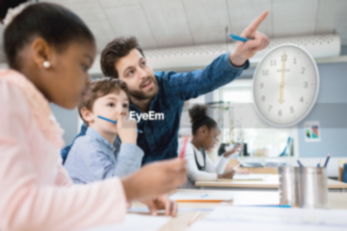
{"hour": 6, "minute": 0}
